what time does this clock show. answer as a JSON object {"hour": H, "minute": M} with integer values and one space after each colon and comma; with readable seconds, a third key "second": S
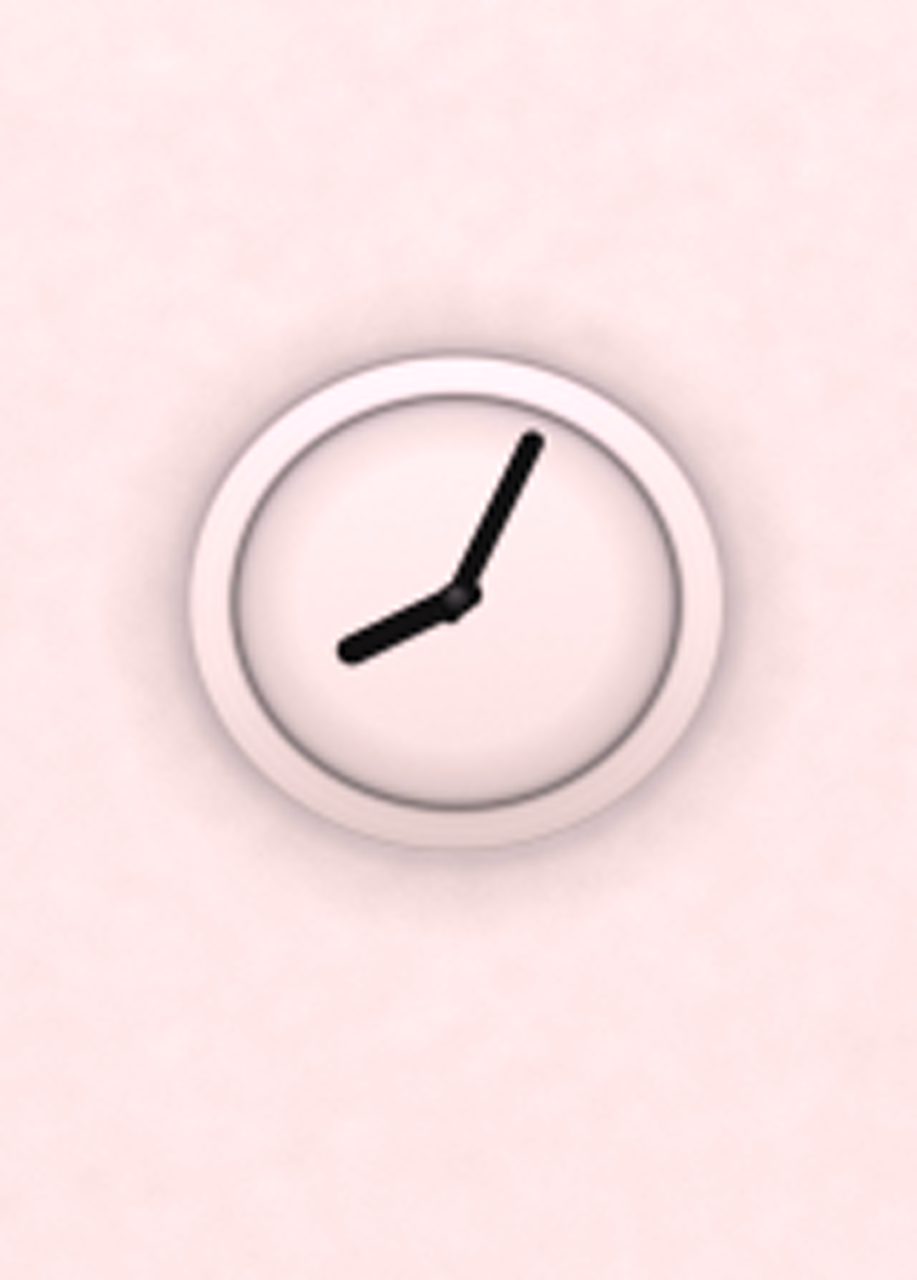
{"hour": 8, "minute": 4}
